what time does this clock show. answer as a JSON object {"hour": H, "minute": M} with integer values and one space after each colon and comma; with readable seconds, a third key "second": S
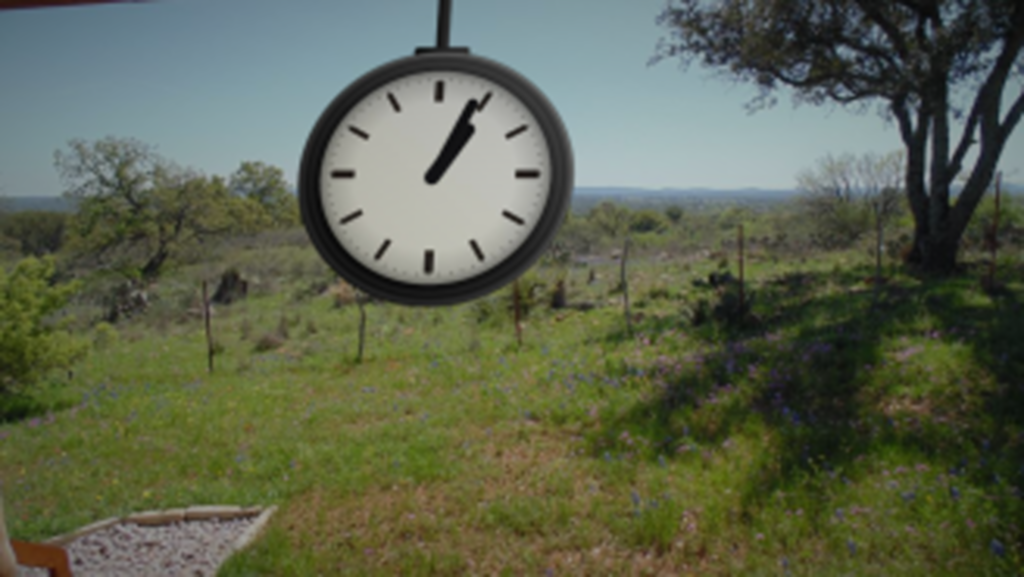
{"hour": 1, "minute": 4}
